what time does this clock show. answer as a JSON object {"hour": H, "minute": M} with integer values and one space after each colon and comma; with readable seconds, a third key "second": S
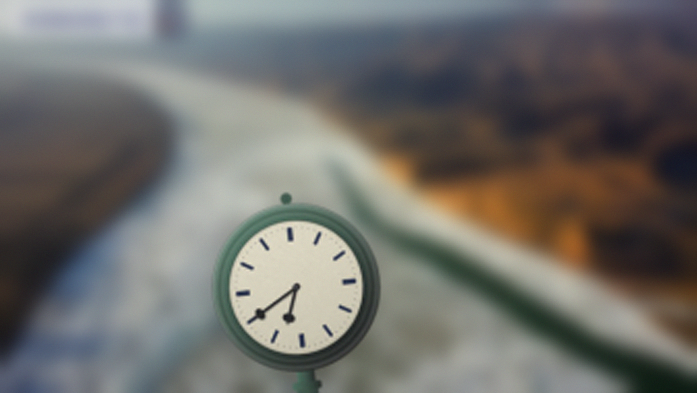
{"hour": 6, "minute": 40}
